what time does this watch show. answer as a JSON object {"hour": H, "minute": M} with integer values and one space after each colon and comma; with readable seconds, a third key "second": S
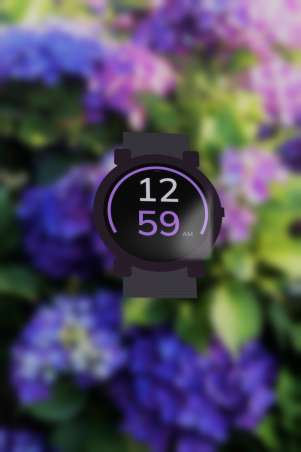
{"hour": 12, "minute": 59}
